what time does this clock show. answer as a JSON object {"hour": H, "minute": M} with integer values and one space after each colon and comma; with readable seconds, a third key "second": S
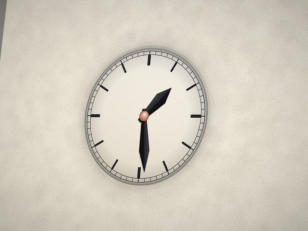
{"hour": 1, "minute": 29}
